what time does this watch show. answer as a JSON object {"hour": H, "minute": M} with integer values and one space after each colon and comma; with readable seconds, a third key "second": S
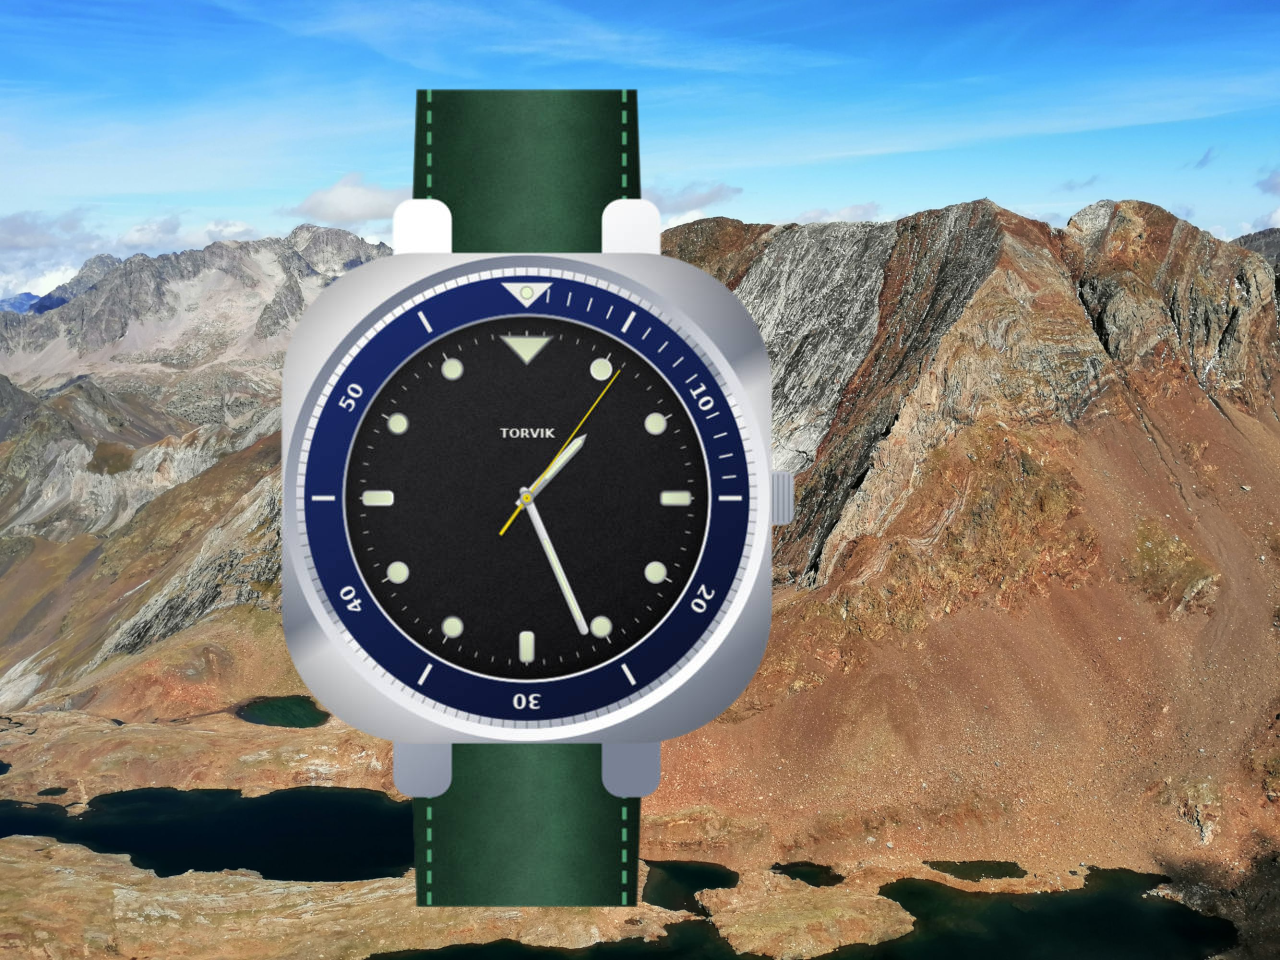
{"hour": 1, "minute": 26, "second": 6}
